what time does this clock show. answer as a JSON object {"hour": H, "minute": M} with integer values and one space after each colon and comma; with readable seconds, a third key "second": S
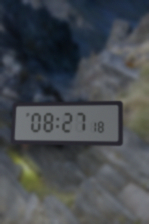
{"hour": 8, "minute": 27, "second": 18}
